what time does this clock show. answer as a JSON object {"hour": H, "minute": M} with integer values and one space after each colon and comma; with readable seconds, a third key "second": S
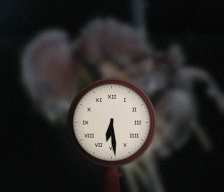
{"hour": 6, "minute": 29}
